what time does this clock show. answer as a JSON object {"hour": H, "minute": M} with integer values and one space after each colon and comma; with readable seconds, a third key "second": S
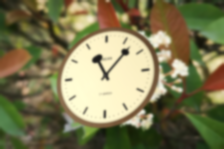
{"hour": 11, "minute": 7}
